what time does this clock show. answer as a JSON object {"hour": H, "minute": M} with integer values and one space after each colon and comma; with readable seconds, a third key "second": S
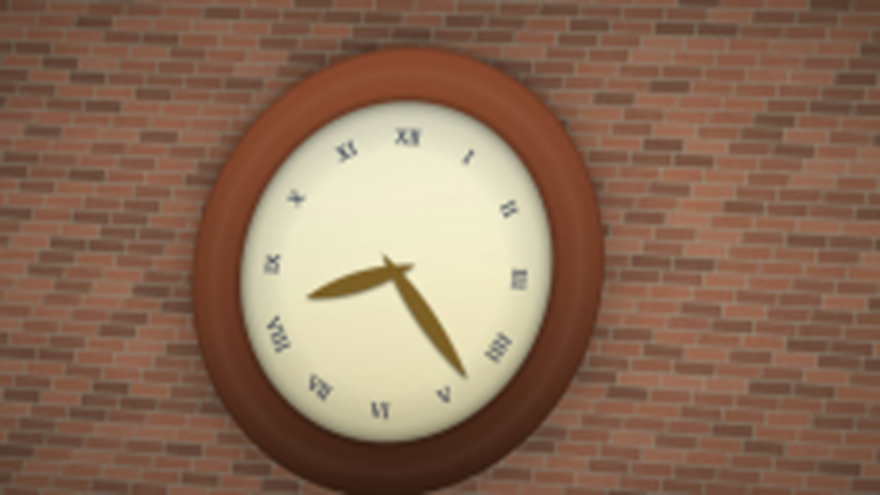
{"hour": 8, "minute": 23}
